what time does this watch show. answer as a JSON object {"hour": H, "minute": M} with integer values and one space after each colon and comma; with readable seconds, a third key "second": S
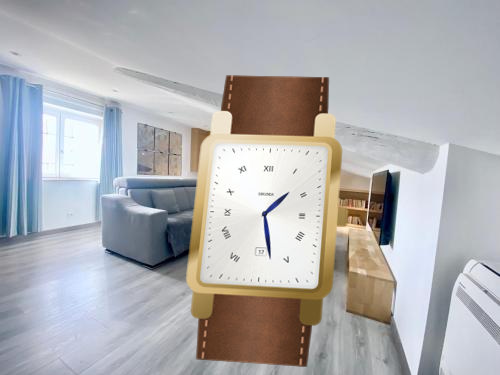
{"hour": 1, "minute": 28}
